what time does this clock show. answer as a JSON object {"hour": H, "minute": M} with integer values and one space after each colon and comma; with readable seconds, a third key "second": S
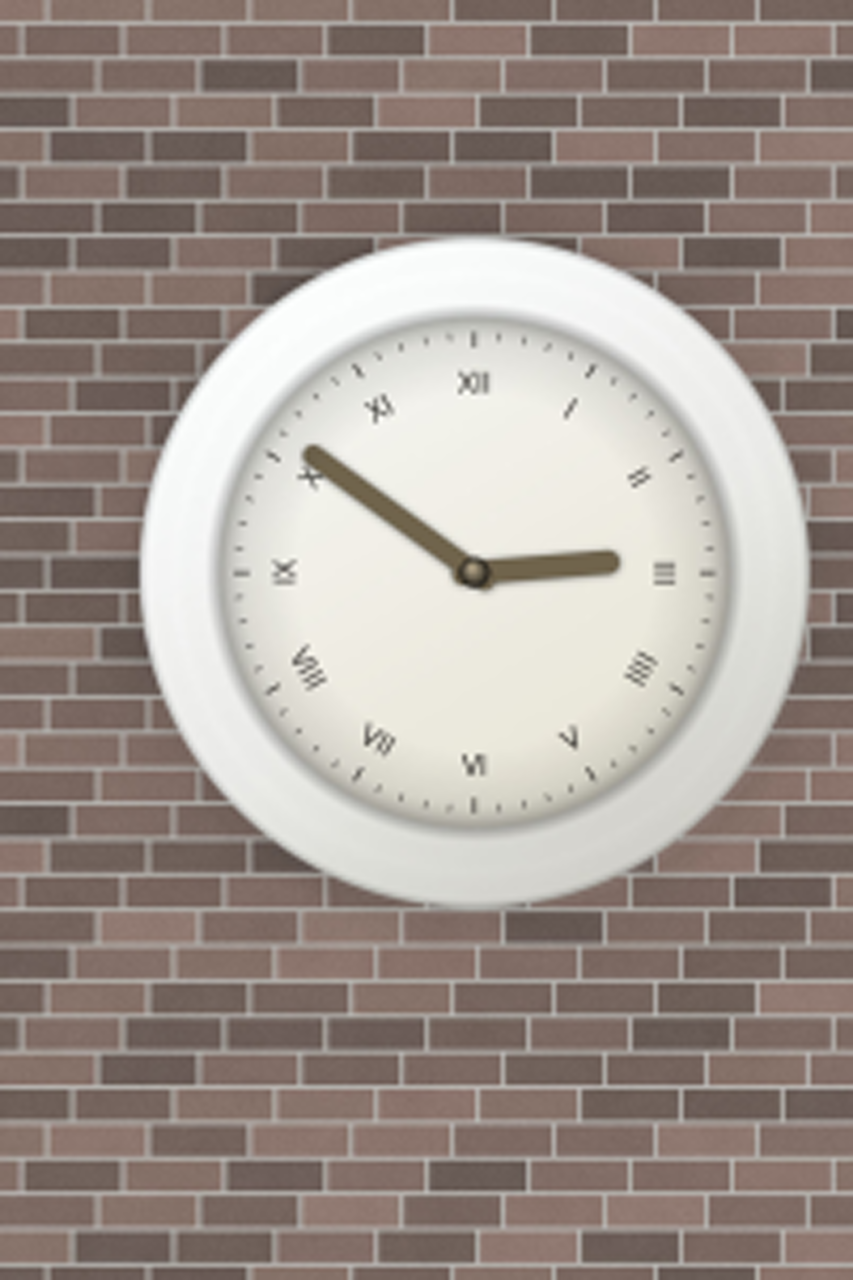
{"hour": 2, "minute": 51}
